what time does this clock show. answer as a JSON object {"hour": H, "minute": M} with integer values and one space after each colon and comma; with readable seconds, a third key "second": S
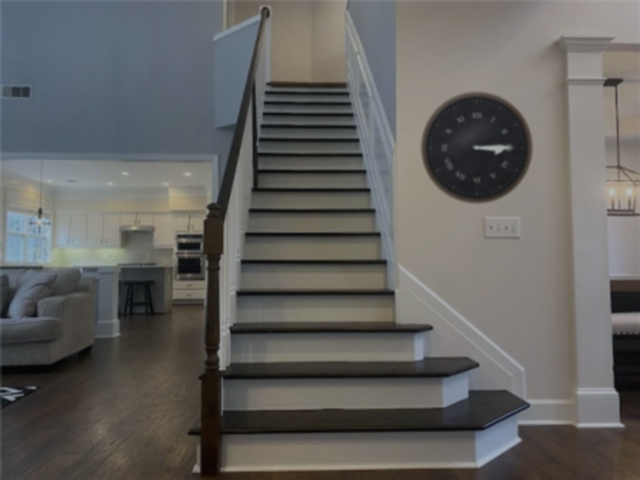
{"hour": 3, "minute": 15}
